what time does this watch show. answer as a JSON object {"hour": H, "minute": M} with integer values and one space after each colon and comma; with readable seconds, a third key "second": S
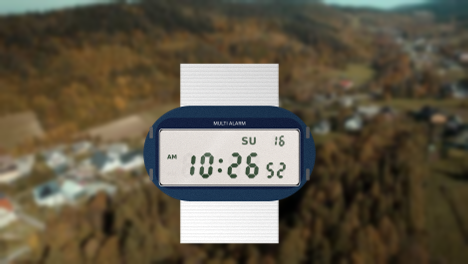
{"hour": 10, "minute": 26, "second": 52}
